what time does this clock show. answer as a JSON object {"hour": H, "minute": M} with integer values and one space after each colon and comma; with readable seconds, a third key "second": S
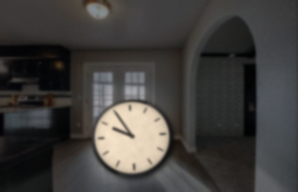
{"hour": 9, "minute": 55}
